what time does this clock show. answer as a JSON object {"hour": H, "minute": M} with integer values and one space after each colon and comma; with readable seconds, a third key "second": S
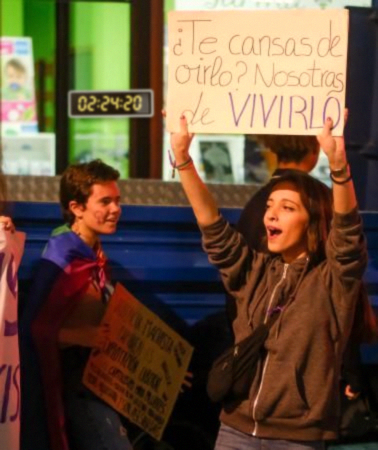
{"hour": 2, "minute": 24, "second": 20}
